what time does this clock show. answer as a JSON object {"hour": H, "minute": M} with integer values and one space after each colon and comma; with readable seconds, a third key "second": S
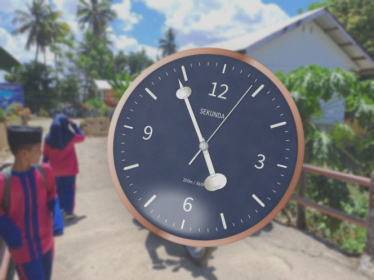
{"hour": 4, "minute": 54, "second": 4}
